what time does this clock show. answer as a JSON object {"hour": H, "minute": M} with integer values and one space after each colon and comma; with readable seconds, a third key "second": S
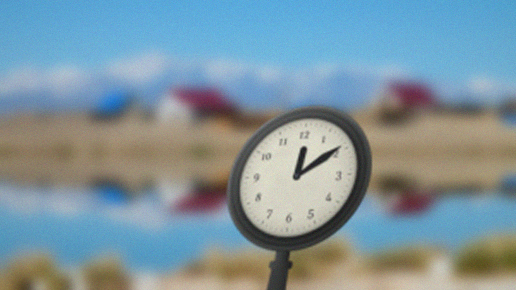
{"hour": 12, "minute": 9}
